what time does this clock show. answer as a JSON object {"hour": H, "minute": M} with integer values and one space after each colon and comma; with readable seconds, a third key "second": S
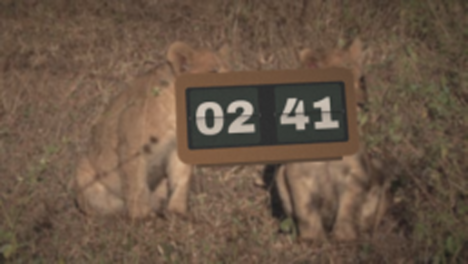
{"hour": 2, "minute": 41}
